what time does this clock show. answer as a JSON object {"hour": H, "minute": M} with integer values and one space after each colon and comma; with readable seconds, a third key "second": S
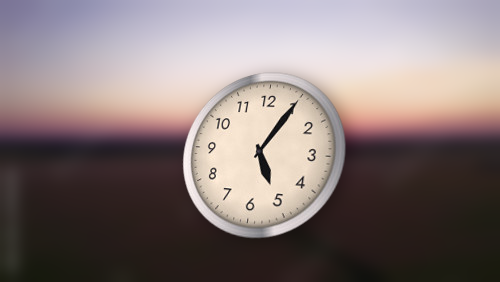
{"hour": 5, "minute": 5}
